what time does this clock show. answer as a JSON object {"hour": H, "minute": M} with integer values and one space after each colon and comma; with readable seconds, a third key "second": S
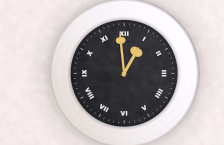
{"hour": 12, "minute": 59}
